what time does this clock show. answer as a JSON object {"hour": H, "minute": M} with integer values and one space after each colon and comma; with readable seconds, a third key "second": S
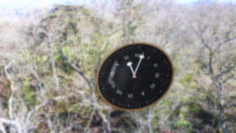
{"hour": 11, "minute": 2}
